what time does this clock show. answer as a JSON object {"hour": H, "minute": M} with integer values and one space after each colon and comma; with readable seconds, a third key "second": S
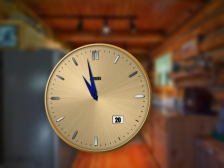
{"hour": 10, "minute": 58}
